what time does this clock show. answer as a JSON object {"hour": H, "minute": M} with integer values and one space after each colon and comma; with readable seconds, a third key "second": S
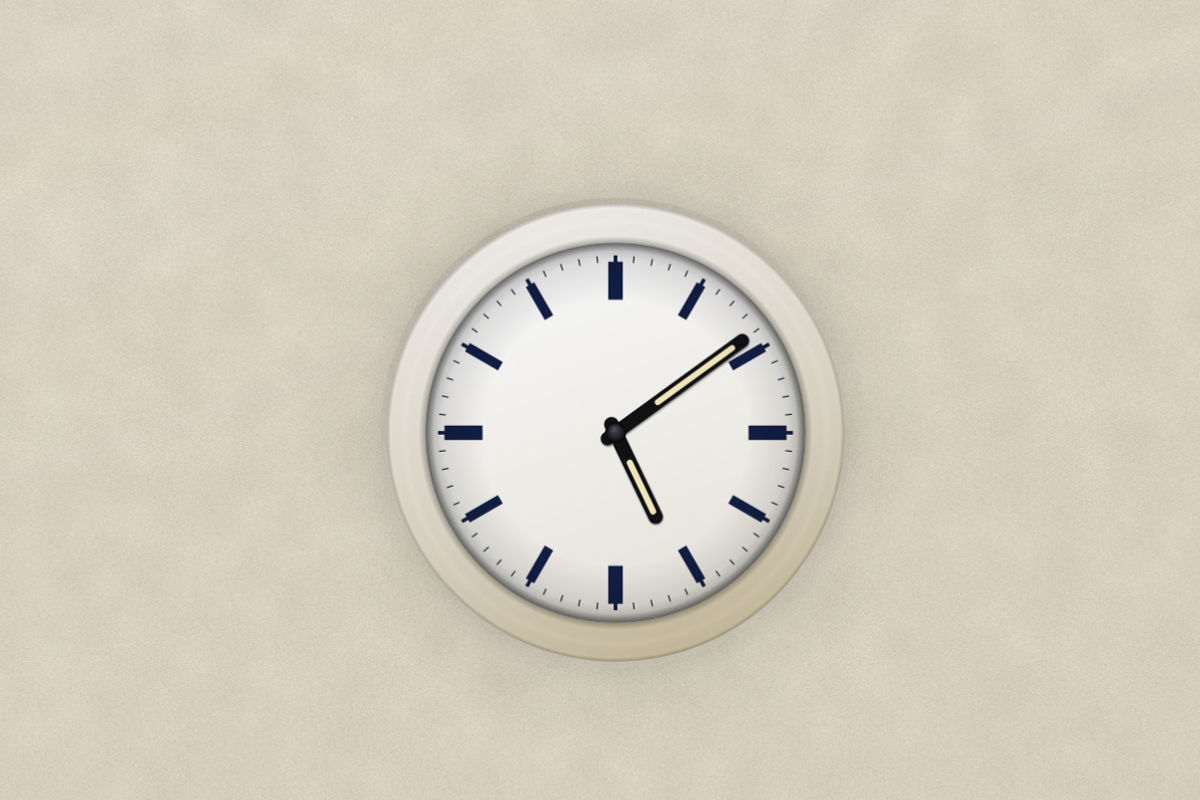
{"hour": 5, "minute": 9}
